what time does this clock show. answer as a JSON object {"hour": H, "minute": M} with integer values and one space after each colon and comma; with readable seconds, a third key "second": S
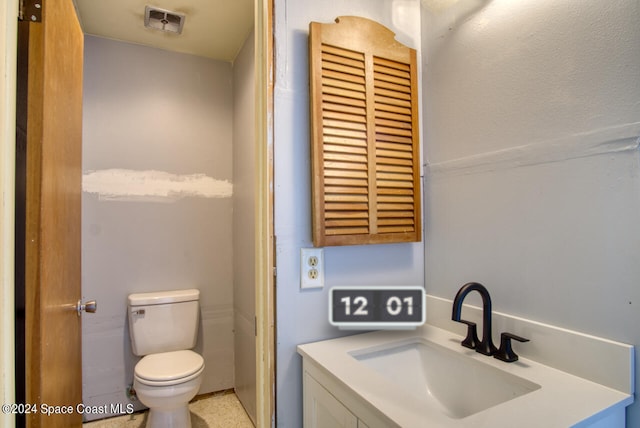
{"hour": 12, "minute": 1}
